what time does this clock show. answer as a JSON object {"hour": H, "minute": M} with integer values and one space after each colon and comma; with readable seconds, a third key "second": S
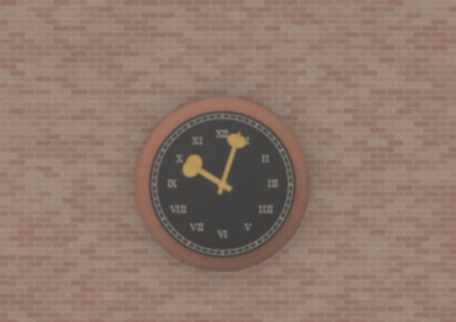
{"hour": 10, "minute": 3}
